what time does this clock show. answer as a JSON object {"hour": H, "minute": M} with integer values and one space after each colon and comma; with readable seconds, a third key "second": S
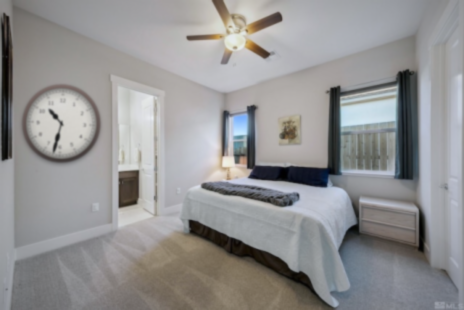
{"hour": 10, "minute": 32}
